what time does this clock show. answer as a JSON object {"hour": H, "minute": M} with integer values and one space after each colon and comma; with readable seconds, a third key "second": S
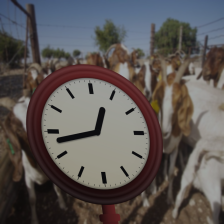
{"hour": 12, "minute": 43}
